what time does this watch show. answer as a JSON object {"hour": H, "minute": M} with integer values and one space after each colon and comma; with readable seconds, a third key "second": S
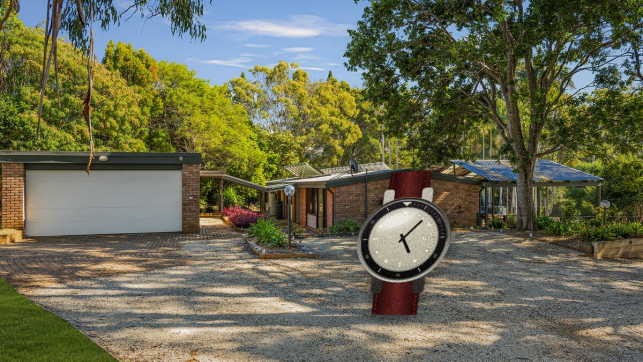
{"hour": 5, "minute": 7}
